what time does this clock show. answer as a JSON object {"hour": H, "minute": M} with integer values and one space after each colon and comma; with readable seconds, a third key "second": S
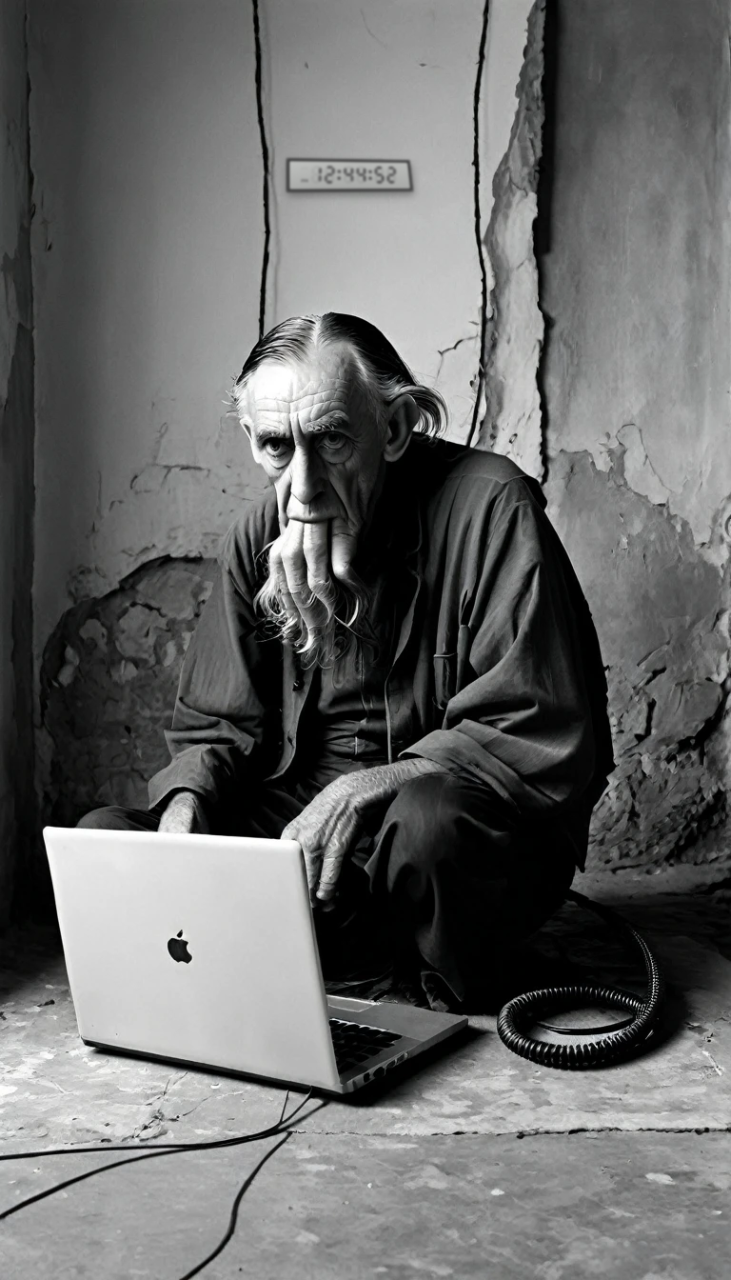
{"hour": 12, "minute": 44, "second": 52}
